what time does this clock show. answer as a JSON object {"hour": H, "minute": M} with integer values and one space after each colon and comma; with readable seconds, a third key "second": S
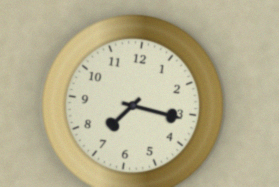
{"hour": 7, "minute": 16}
